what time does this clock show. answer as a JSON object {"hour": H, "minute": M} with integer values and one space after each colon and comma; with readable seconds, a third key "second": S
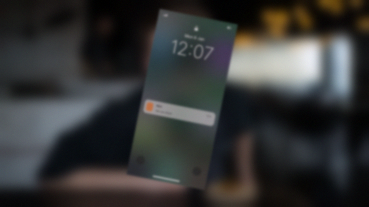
{"hour": 12, "minute": 7}
